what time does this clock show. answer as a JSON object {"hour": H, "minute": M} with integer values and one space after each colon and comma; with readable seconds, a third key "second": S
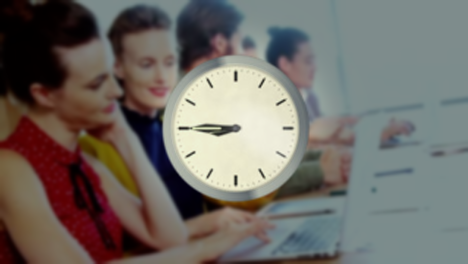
{"hour": 8, "minute": 45}
